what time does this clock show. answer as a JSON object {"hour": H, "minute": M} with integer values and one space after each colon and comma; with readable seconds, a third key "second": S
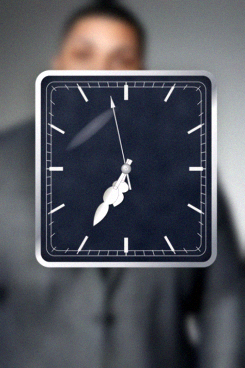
{"hour": 6, "minute": 34, "second": 58}
